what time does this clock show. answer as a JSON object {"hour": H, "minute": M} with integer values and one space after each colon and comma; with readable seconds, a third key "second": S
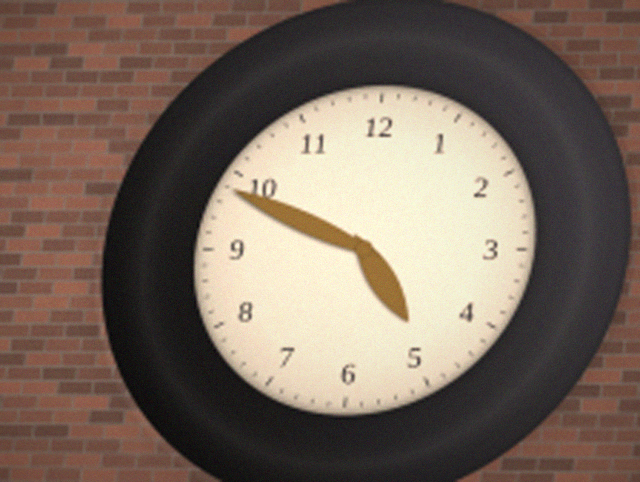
{"hour": 4, "minute": 49}
